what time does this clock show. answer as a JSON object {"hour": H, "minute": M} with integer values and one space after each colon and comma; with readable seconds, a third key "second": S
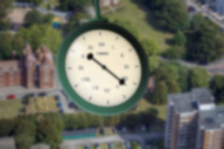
{"hour": 10, "minute": 22}
